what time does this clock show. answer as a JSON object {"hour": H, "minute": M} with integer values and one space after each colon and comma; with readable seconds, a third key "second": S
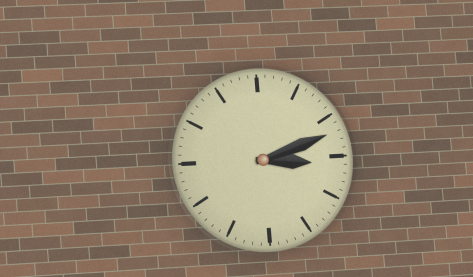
{"hour": 3, "minute": 12}
